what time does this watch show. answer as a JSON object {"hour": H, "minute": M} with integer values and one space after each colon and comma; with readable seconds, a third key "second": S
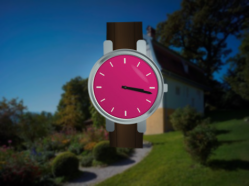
{"hour": 3, "minute": 17}
